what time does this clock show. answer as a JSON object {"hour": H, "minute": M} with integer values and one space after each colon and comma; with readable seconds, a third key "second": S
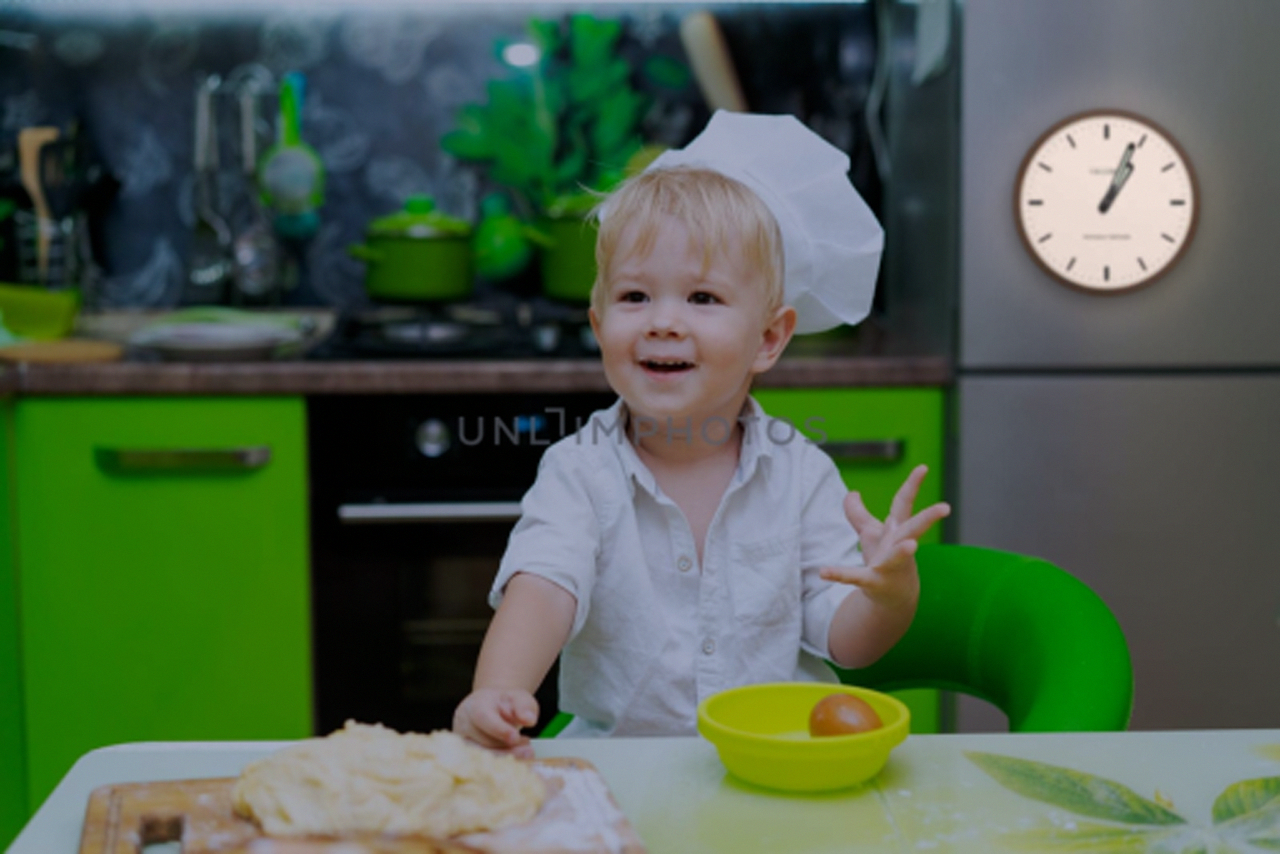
{"hour": 1, "minute": 4}
